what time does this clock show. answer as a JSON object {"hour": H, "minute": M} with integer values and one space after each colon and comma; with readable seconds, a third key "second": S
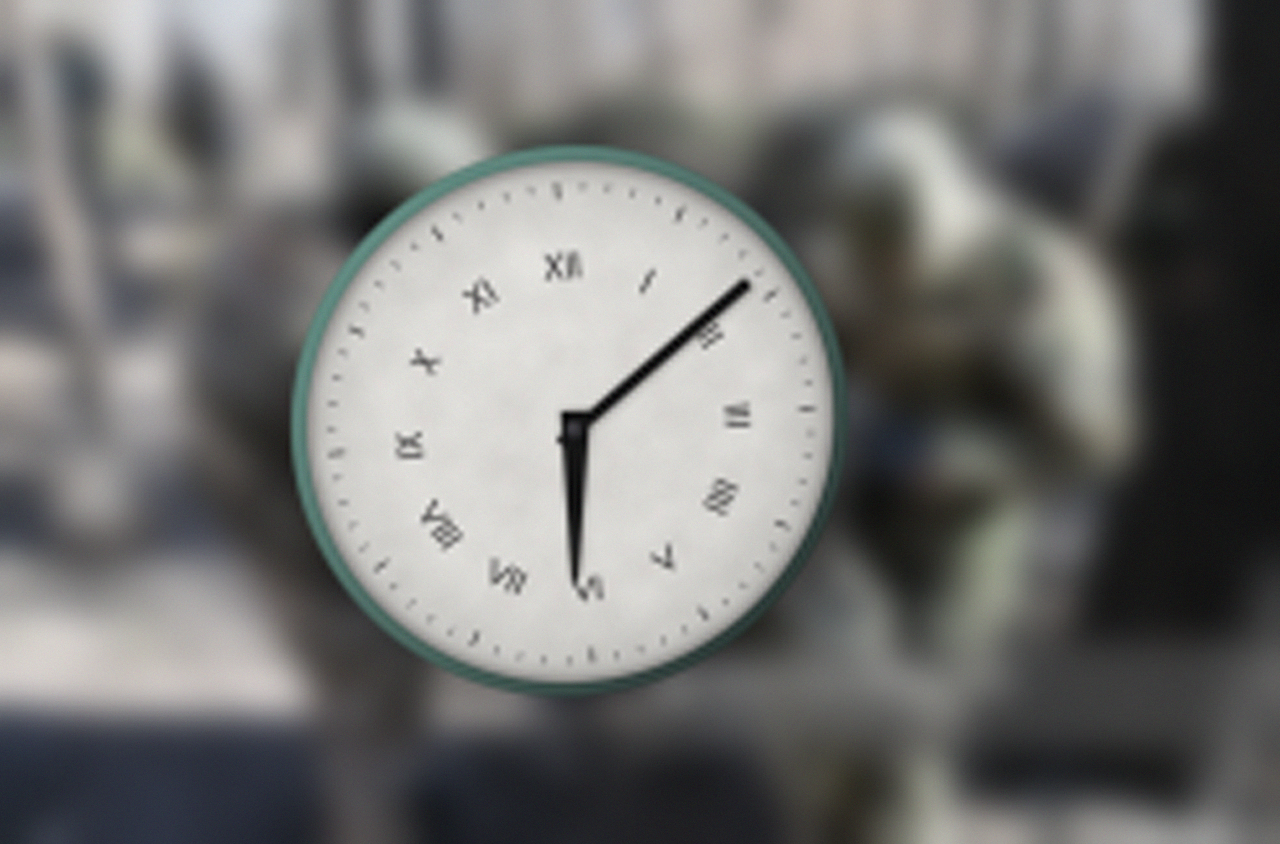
{"hour": 6, "minute": 9}
